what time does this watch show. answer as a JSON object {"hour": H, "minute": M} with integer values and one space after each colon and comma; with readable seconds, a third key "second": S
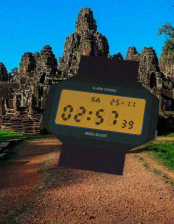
{"hour": 2, "minute": 57, "second": 39}
